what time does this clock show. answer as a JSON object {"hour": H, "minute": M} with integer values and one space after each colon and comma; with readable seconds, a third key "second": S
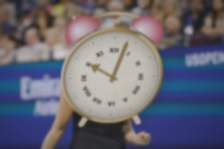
{"hour": 10, "minute": 3}
